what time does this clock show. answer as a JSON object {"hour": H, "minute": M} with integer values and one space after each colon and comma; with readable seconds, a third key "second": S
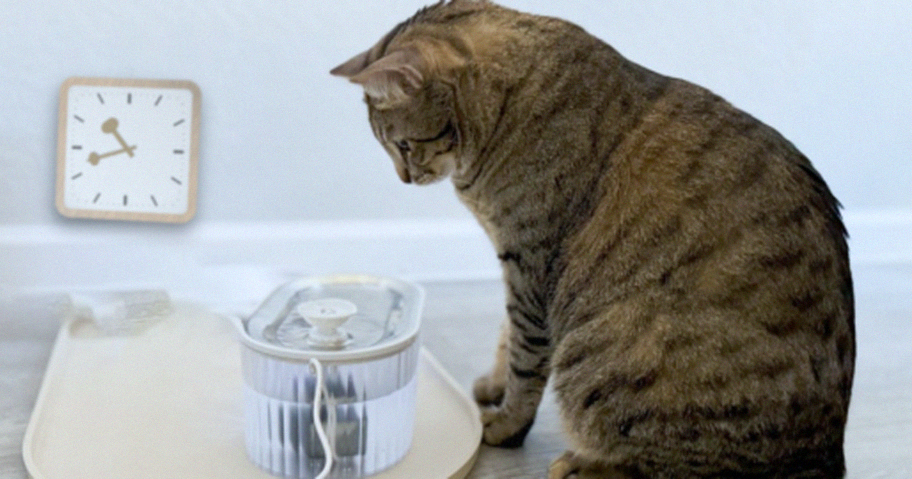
{"hour": 10, "minute": 42}
